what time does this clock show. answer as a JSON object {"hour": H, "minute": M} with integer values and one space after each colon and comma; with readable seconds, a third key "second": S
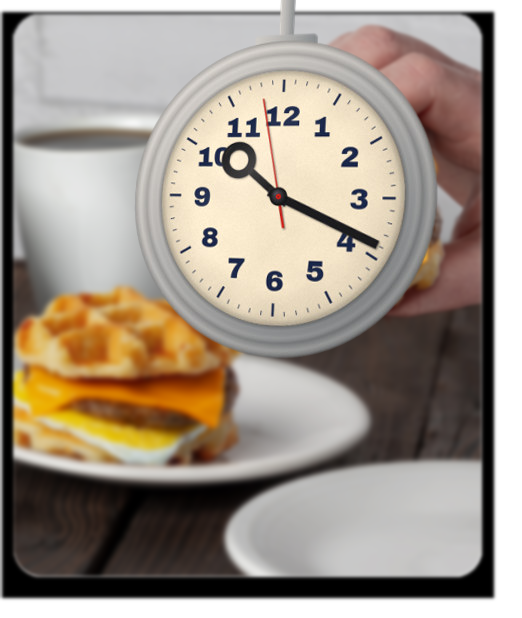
{"hour": 10, "minute": 18, "second": 58}
